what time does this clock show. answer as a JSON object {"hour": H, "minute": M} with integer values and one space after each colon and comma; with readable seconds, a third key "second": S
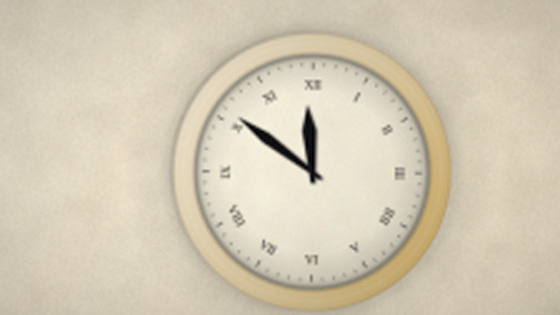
{"hour": 11, "minute": 51}
